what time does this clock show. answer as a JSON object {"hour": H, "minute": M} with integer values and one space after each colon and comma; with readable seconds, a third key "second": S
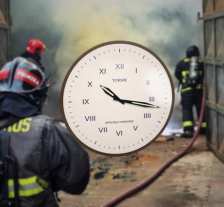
{"hour": 10, "minute": 17}
